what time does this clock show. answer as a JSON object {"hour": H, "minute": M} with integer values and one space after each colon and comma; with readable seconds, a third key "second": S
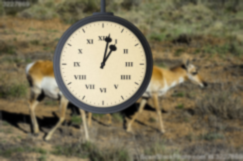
{"hour": 1, "minute": 2}
